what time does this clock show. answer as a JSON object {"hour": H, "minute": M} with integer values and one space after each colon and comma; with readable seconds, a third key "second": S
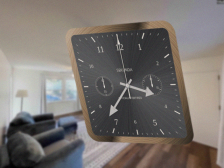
{"hour": 3, "minute": 37}
